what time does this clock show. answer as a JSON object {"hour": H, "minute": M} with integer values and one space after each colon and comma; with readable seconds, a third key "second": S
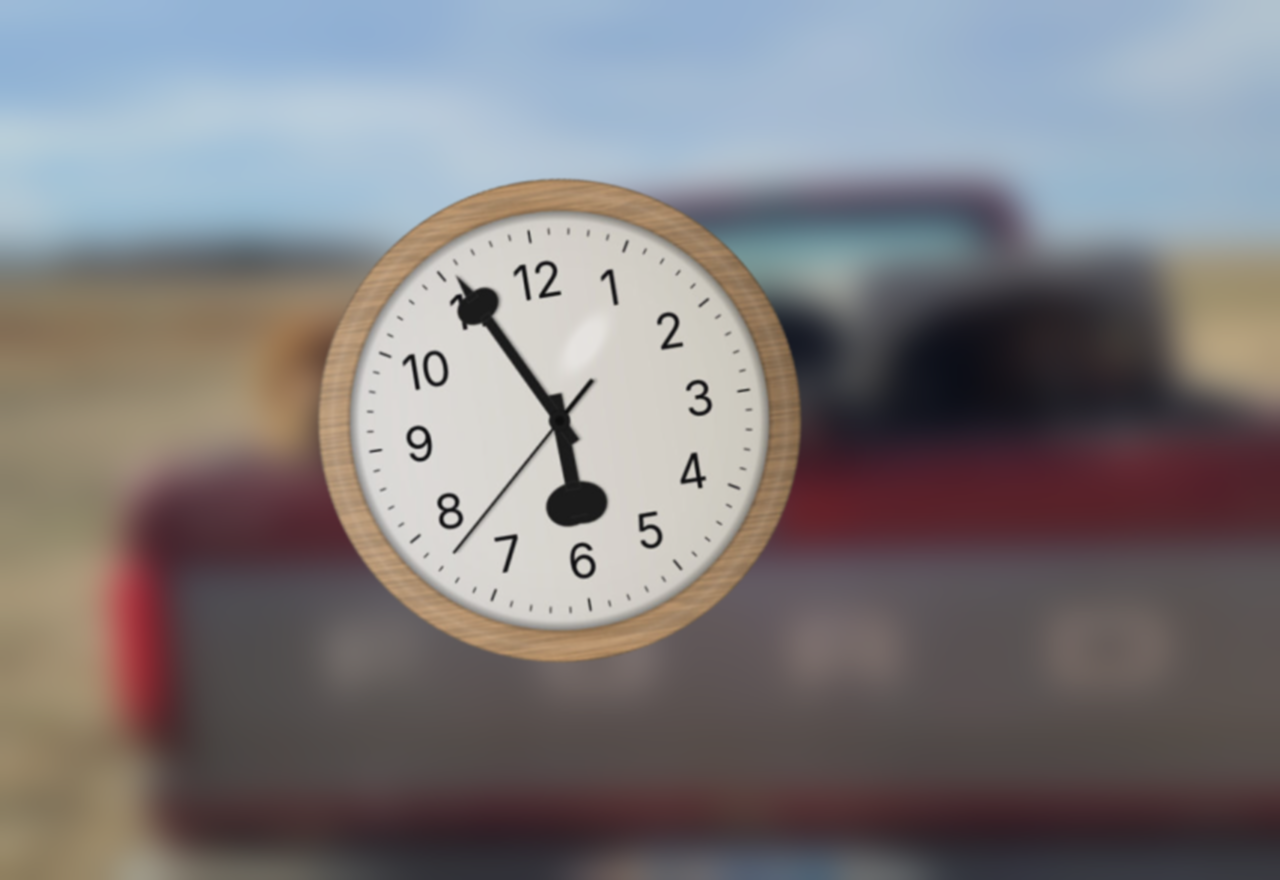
{"hour": 5, "minute": 55, "second": 38}
